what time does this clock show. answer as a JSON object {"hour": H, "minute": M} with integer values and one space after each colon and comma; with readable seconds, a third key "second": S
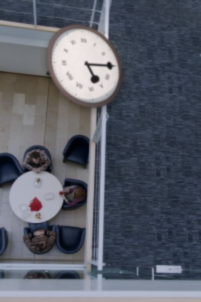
{"hour": 5, "minute": 15}
